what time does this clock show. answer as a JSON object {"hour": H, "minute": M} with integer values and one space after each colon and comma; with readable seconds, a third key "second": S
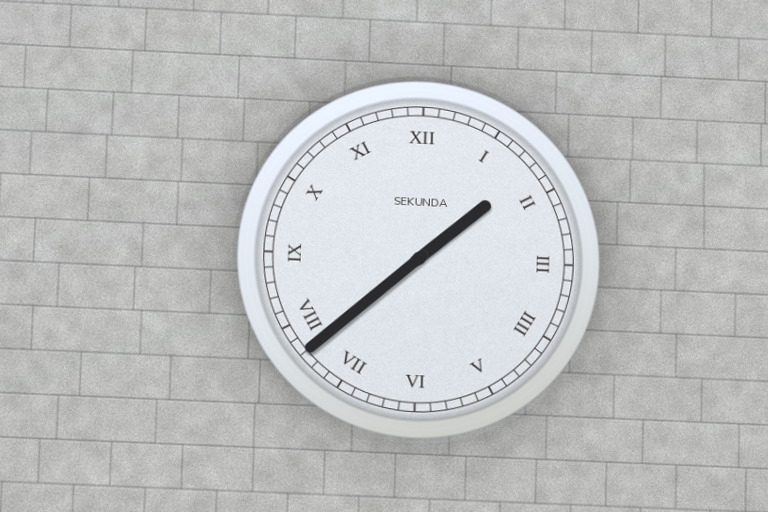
{"hour": 1, "minute": 38}
